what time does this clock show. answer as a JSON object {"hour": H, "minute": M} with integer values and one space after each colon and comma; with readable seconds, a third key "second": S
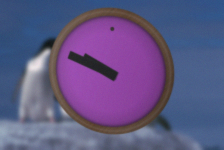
{"hour": 9, "minute": 48}
